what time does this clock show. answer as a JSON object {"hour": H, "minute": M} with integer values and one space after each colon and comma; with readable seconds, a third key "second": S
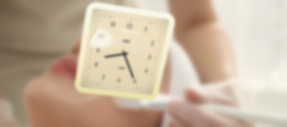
{"hour": 8, "minute": 25}
